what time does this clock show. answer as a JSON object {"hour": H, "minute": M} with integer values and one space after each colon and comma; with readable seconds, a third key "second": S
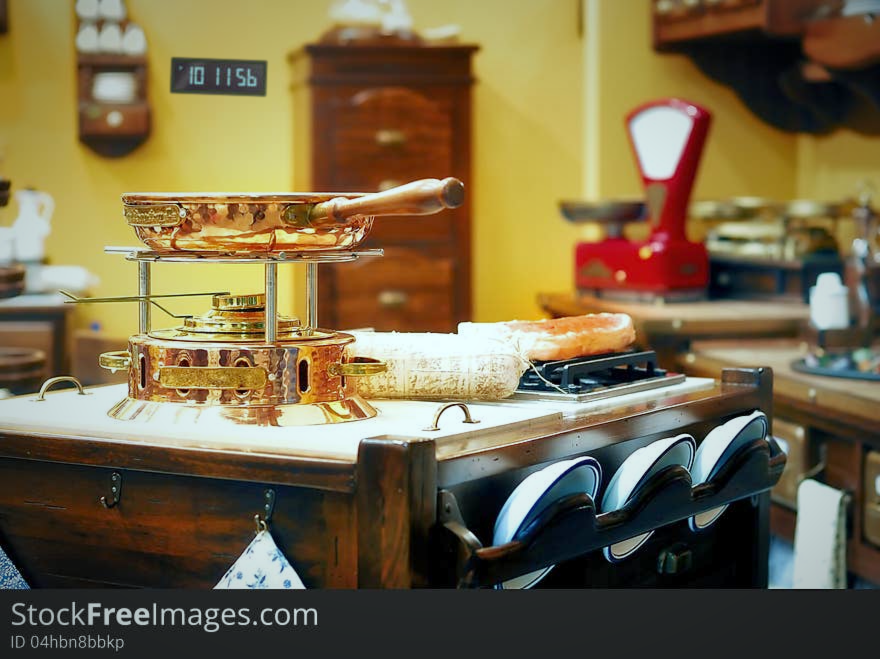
{"hour": 10, "minute": 11, "second": 56}
